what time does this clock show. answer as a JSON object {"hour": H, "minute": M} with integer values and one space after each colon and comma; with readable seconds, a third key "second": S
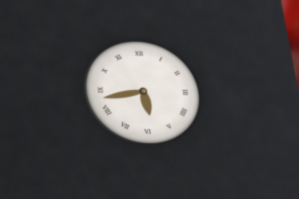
{"hour": 5, "minute": 43}
